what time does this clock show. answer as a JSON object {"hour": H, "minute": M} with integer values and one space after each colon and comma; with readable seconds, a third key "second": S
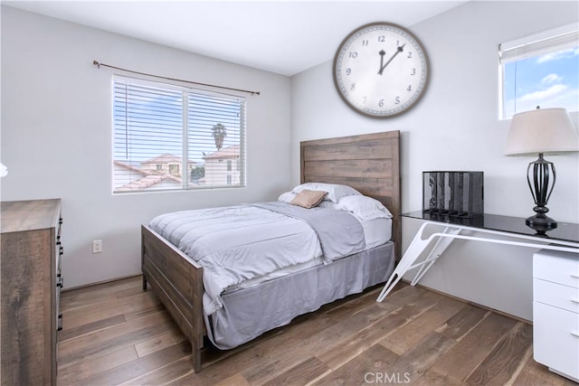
{"hour": 12, "minute": 7}
